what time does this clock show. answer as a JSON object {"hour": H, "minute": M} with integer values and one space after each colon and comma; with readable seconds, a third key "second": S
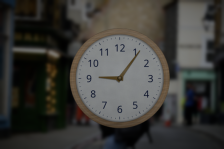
{"hour": 9, "minute": 6}
